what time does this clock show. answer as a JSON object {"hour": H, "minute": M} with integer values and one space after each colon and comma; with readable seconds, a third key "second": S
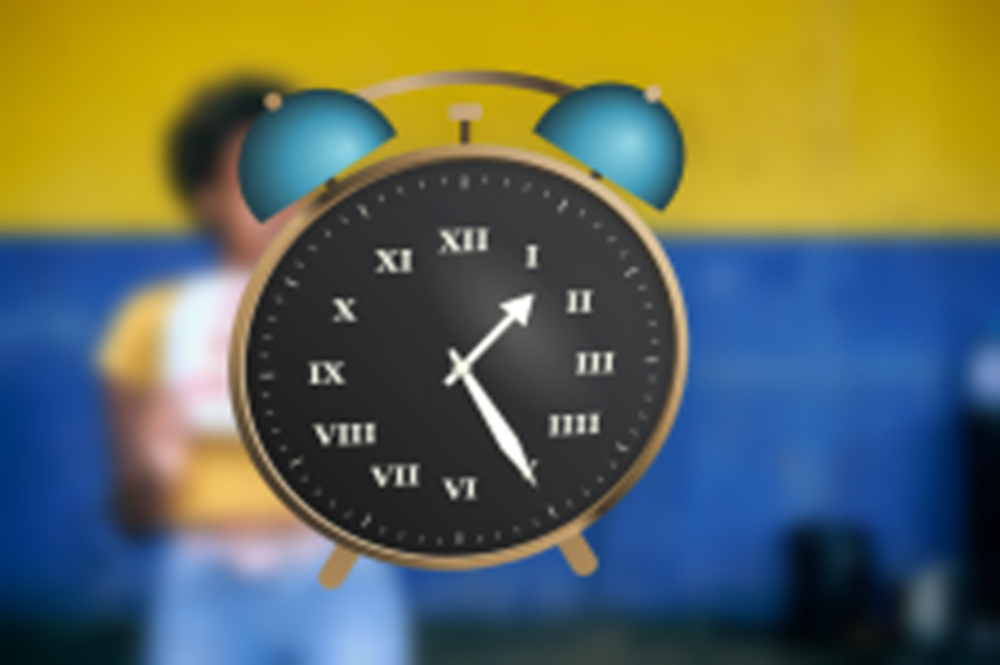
{"hour": 1, "minute": 25}
